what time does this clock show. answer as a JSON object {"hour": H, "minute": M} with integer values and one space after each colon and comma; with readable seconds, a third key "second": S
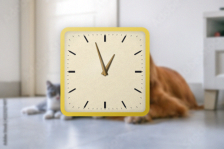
{"hour": 12, "minute": 57}
